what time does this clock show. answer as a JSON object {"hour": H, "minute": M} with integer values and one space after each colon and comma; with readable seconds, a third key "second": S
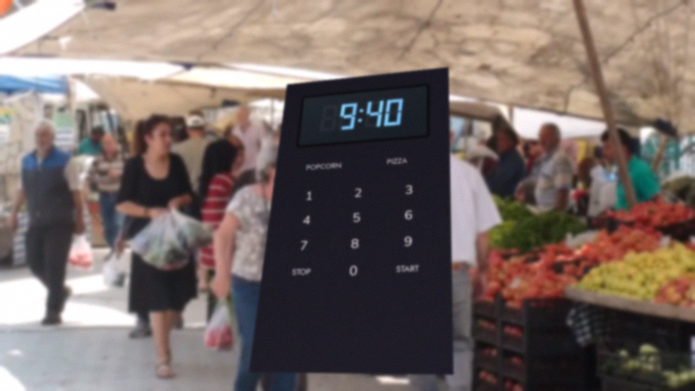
{"hour": 9, "minute": 40}
